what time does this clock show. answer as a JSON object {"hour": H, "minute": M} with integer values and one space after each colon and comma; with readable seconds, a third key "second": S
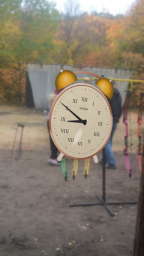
{"hour": 8, "minute": 50}
